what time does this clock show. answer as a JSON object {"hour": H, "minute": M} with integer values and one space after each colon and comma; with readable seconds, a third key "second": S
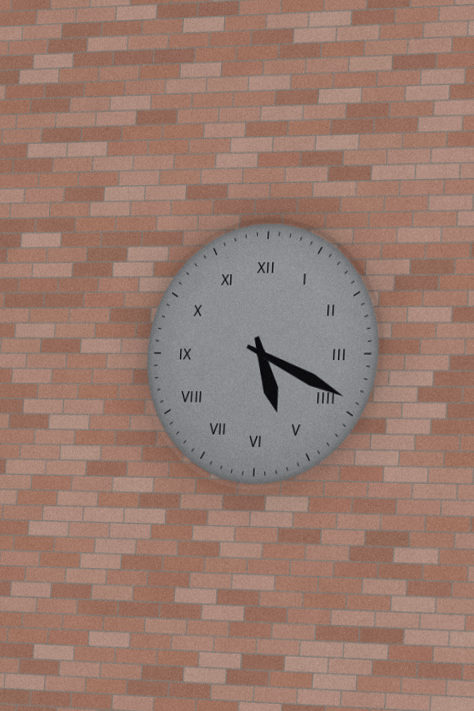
{"hour": 5, "minute": 19}
